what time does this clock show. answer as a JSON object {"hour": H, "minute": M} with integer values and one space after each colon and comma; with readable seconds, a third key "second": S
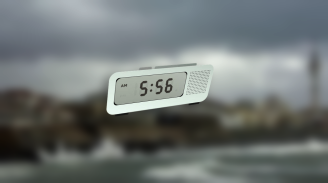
{"hour": 5, "minute": 56}
